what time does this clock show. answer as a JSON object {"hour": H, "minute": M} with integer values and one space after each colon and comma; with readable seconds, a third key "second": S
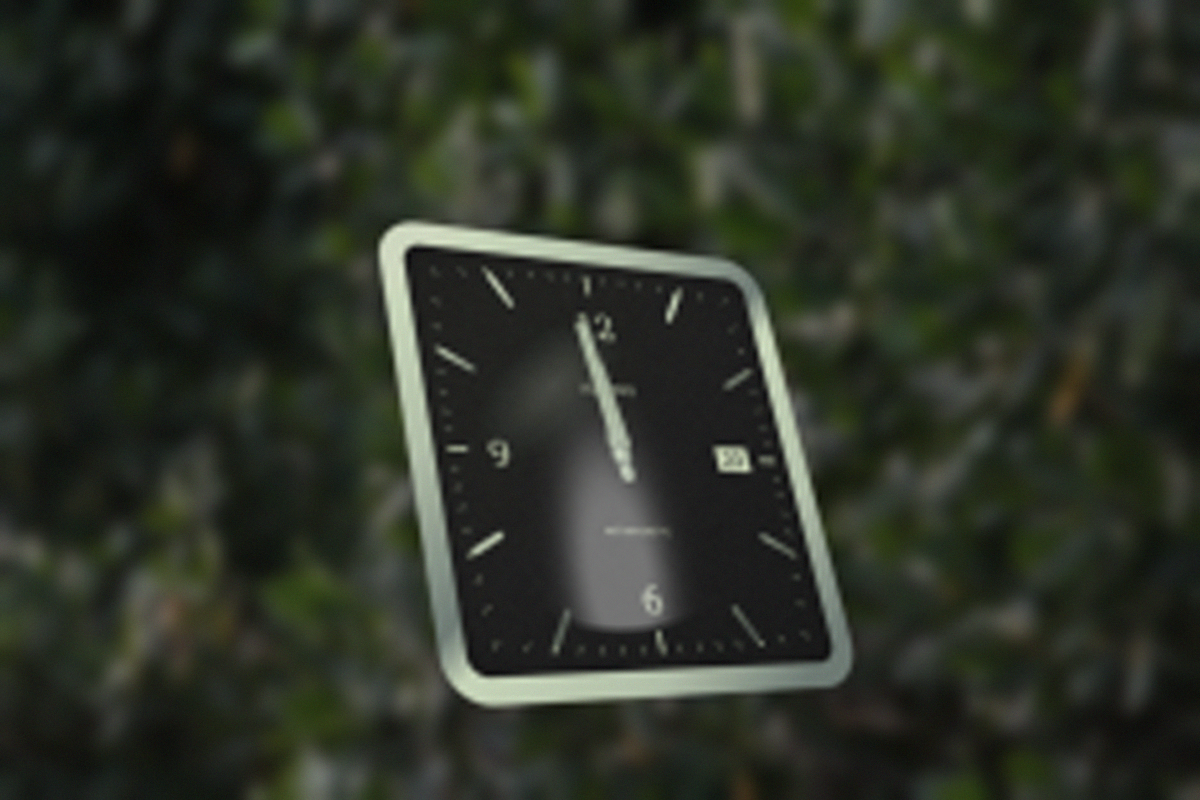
{"hour": 11, "minute": 59}
